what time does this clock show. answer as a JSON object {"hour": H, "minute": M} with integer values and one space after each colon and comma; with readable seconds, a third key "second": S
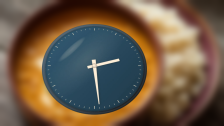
{"hour": 2, "minute": 29}
